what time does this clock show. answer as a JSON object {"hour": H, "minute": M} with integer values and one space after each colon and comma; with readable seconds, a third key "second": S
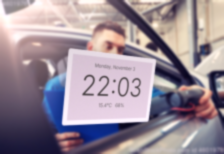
{"hour": 22, "minute": 3}
